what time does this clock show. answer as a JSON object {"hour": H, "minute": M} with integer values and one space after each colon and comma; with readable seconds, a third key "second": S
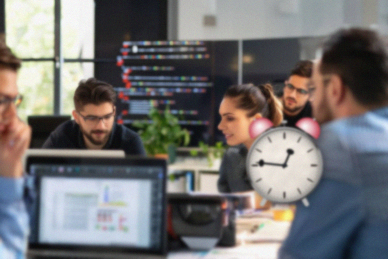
{"hour": 12, "minute": 46}
